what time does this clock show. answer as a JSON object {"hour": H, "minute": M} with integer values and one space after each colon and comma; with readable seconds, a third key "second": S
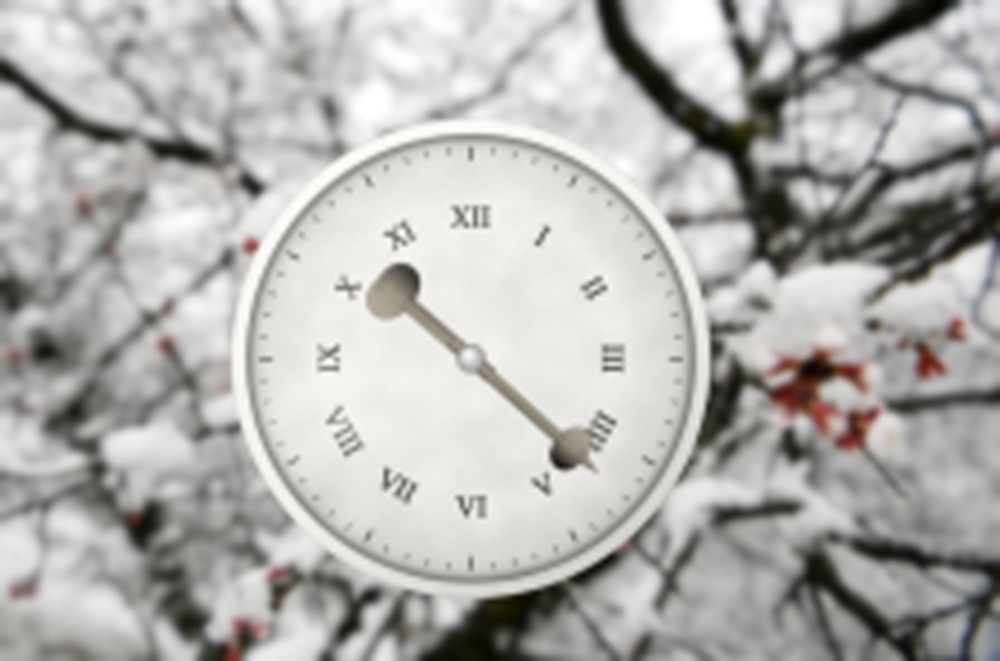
{"hour": 10, "minute": 22}
